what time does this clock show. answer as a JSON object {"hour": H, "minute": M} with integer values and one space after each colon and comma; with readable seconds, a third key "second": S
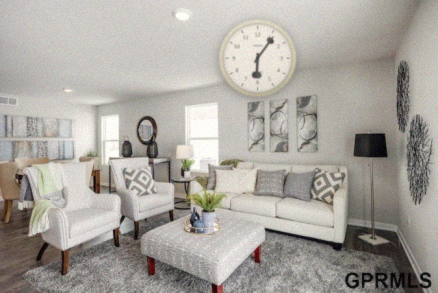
{"hour": 6, "minute": 6}
